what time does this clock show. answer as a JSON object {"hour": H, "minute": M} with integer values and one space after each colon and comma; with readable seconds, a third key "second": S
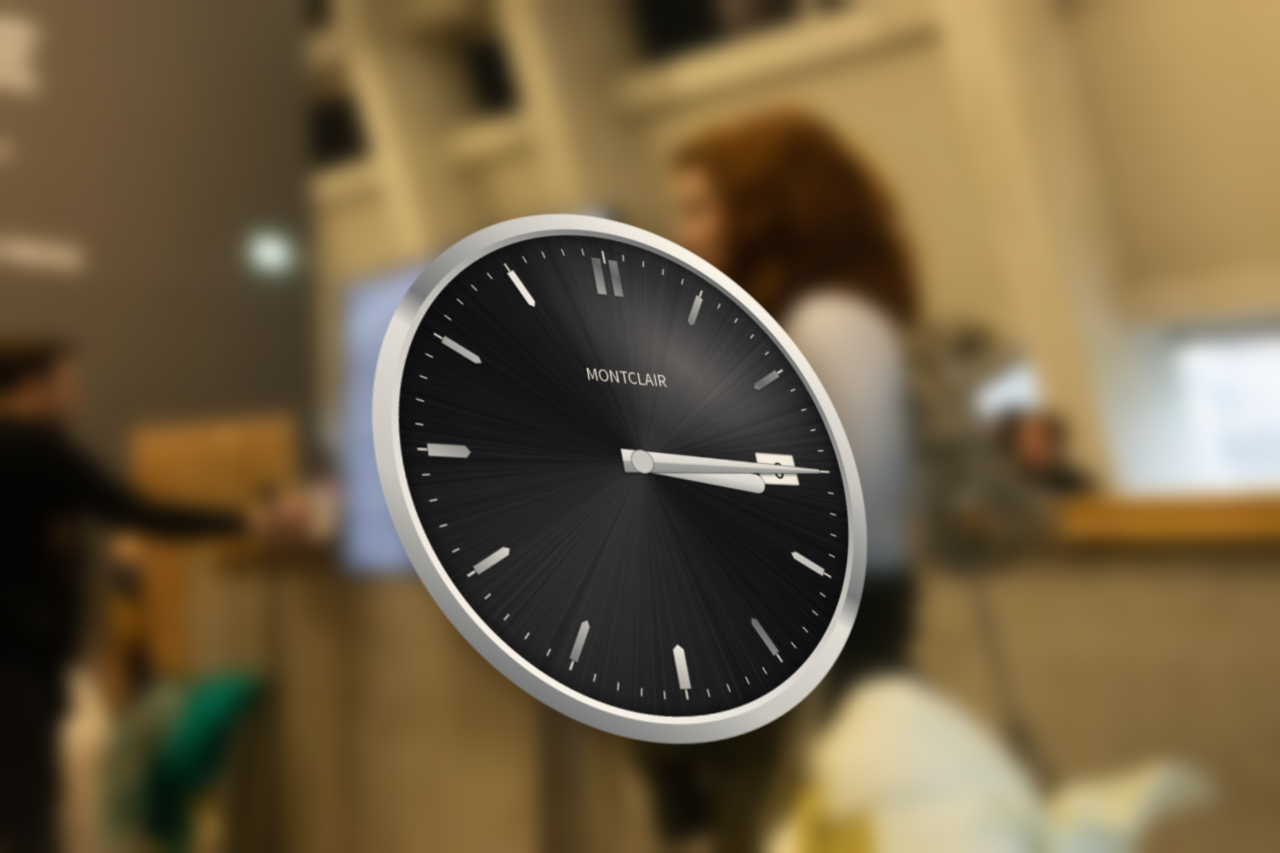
{"hour": 3, "minute": 15}
